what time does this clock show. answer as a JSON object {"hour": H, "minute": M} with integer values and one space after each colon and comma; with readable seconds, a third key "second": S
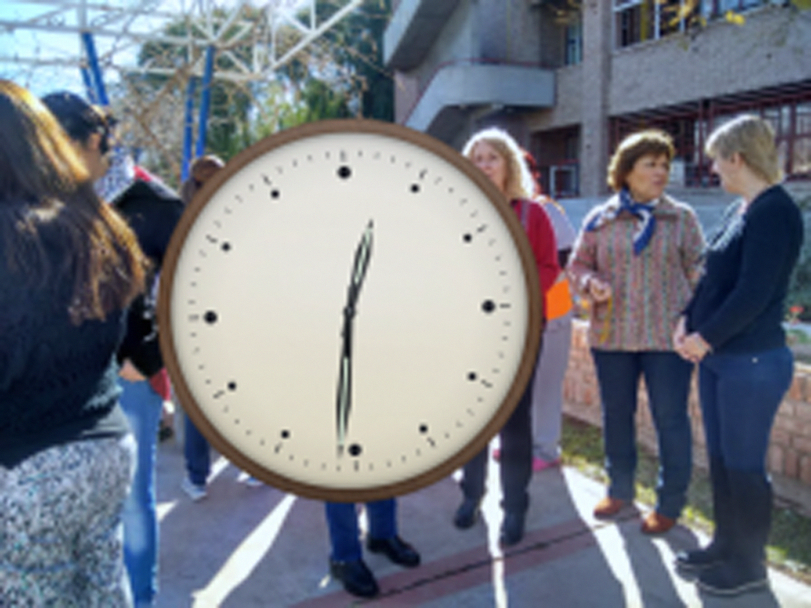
{"hour": 12, "minute": 31}
